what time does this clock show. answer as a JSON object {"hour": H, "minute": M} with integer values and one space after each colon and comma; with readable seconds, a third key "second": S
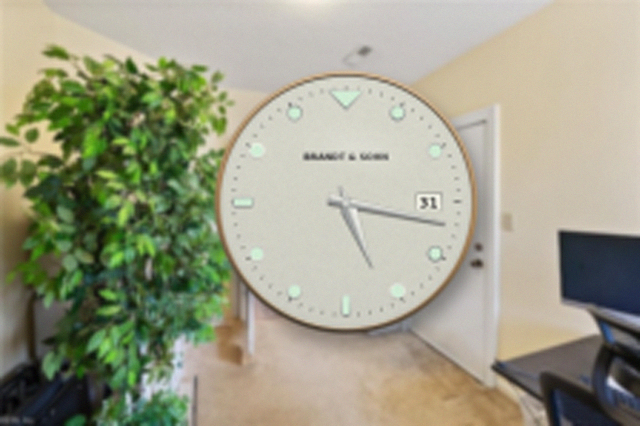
{"hour": 5, "minute": 17}
